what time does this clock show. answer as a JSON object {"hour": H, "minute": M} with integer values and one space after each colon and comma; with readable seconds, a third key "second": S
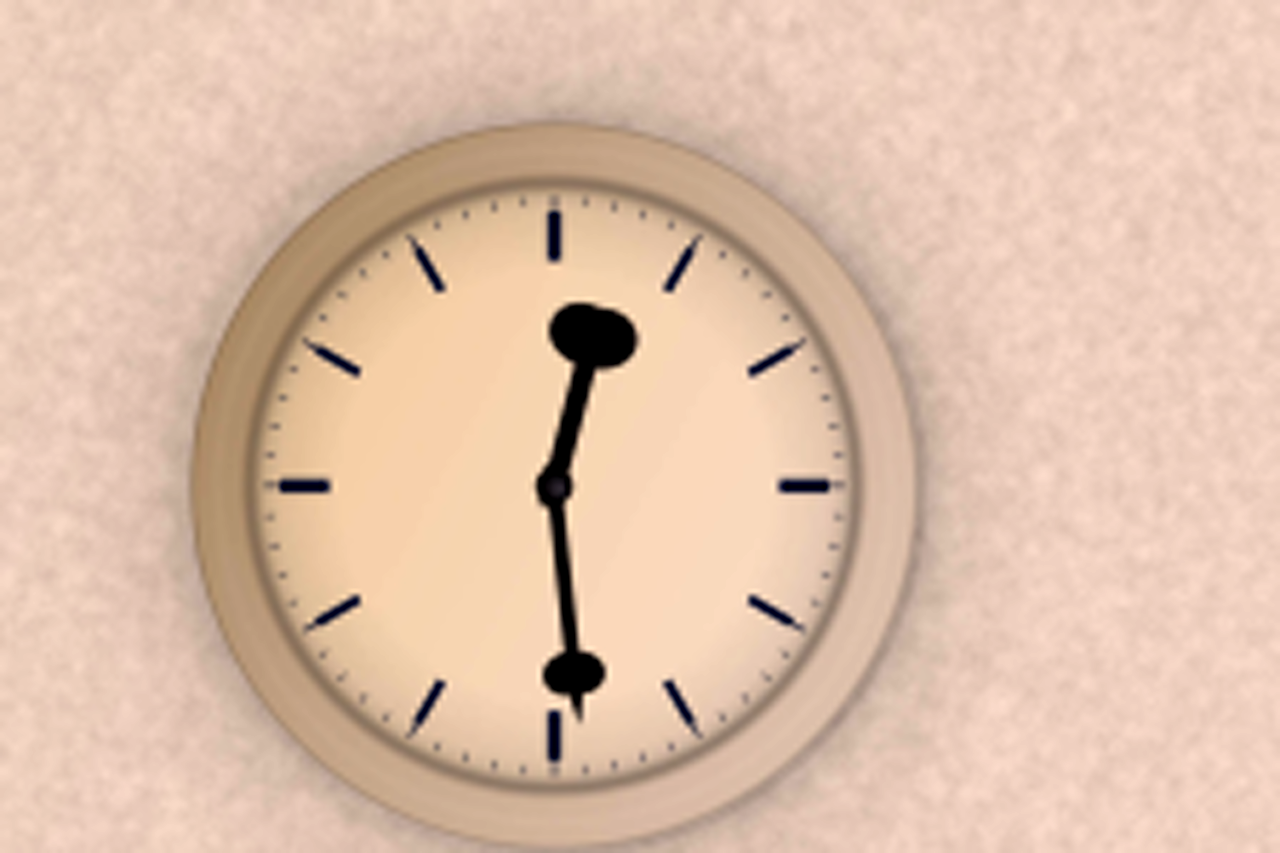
{"hour": 12, "minute": 29}
